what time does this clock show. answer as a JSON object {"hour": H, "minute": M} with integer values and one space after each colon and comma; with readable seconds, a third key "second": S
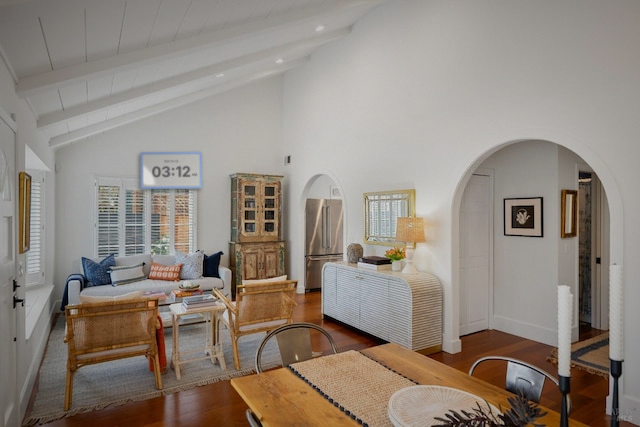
{"hour": 3, "minute": 12}
